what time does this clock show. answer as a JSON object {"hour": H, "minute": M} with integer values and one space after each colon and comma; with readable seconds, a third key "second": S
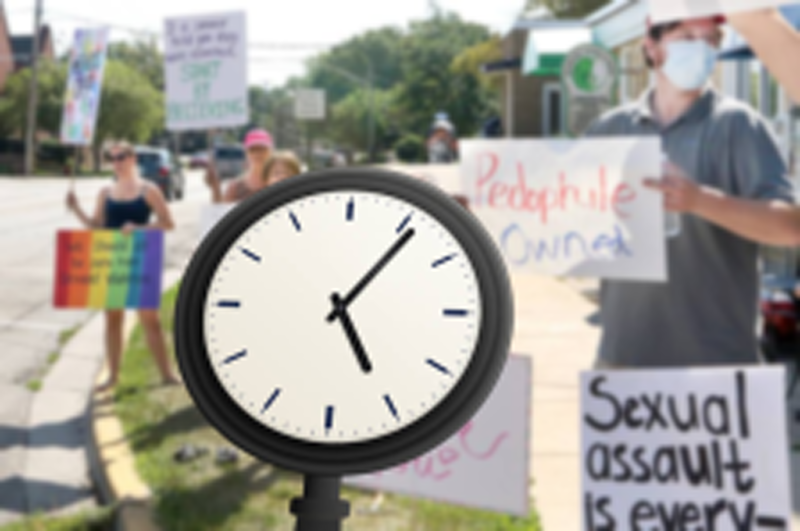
{"hour": 5, "minute": 6}
